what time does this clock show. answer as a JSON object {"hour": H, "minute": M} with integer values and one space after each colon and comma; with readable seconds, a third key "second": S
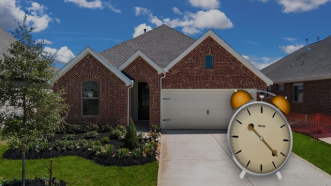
{"hour": 10, "minute": 22}
